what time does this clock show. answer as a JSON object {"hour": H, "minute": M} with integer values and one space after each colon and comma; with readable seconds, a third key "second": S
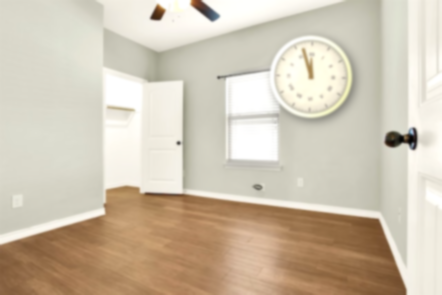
{"hour": 11, "minute": 57}
